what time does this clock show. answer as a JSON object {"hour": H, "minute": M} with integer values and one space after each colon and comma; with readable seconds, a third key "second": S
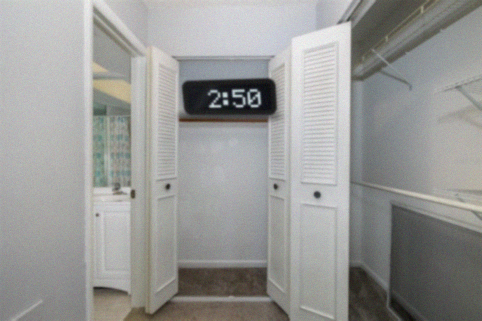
{"hour": 2, "minute": 50}
